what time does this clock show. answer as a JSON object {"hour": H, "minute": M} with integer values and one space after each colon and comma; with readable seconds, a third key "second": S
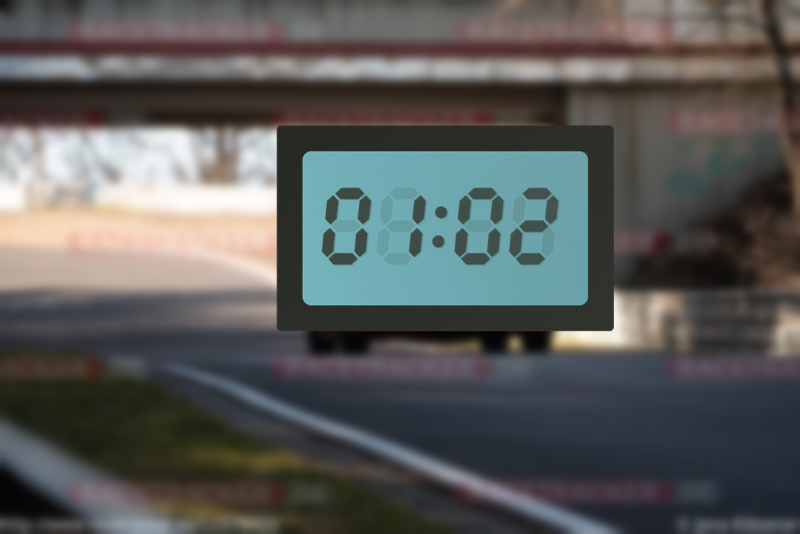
{"hour": 1, "minute": 2}
